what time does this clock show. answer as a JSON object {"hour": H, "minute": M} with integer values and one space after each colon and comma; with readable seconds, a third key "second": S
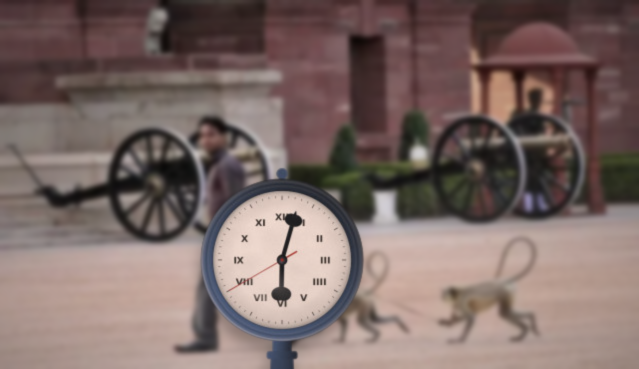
{"hour": 6, "minute": 2, "second": 40}
